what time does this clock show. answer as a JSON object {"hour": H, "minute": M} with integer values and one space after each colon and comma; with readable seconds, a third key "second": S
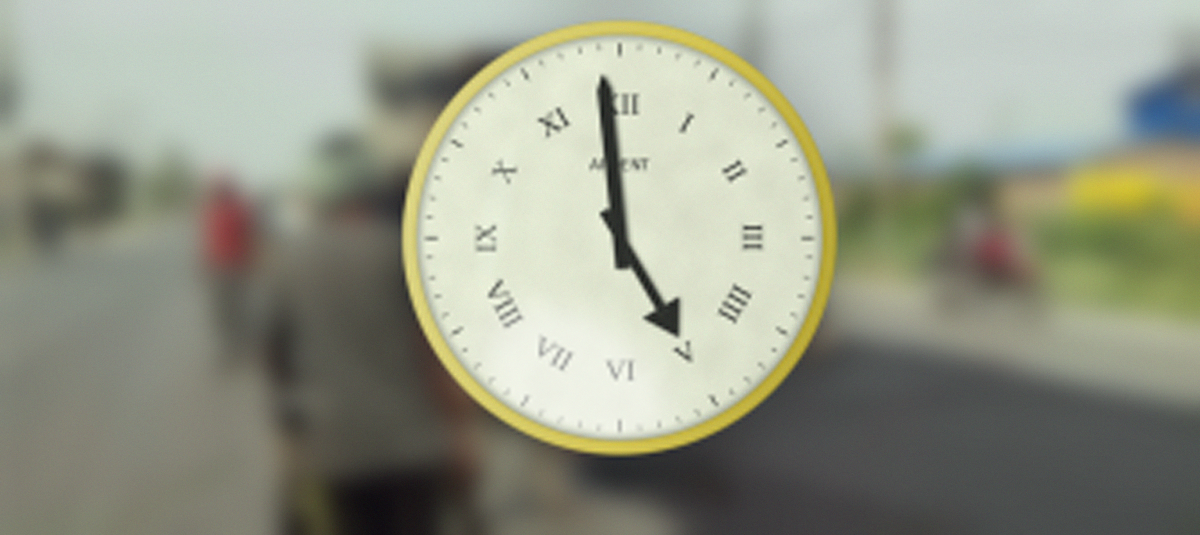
{"hour": 4, "minute": 59}
